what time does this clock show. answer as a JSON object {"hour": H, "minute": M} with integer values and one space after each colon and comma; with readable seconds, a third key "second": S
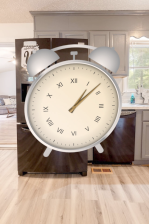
{"hour": 1, "minute": 8}
